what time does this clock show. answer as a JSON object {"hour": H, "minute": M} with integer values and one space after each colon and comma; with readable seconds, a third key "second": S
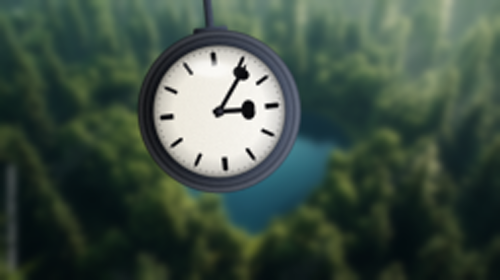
{"hour": 3, "minute": 6}
